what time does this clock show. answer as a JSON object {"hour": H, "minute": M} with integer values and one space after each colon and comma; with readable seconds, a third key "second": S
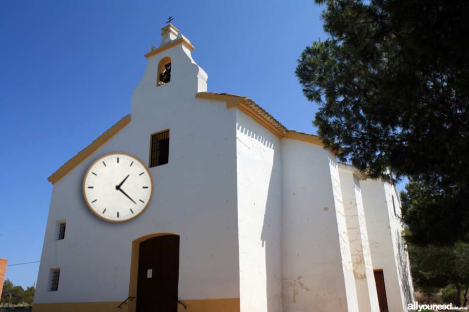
{"hour": 1, "minute": 22}
